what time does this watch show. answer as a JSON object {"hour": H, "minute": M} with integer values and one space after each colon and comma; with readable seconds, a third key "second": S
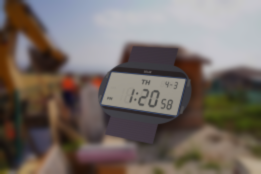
{"hour": 1, "minute": 20, "second": 58}
